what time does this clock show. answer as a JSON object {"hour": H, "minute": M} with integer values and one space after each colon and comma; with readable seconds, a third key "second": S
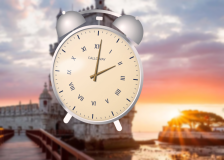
{"hour": 2, "minute": 1}
